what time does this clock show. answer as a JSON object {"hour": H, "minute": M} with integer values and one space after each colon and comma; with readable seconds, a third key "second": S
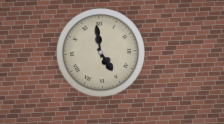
{"hour": 4, "minute": 59}
